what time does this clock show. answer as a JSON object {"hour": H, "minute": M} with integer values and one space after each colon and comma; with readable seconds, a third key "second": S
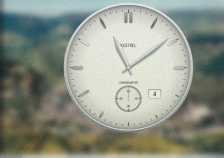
{"hour": 11, "minute": 9}
